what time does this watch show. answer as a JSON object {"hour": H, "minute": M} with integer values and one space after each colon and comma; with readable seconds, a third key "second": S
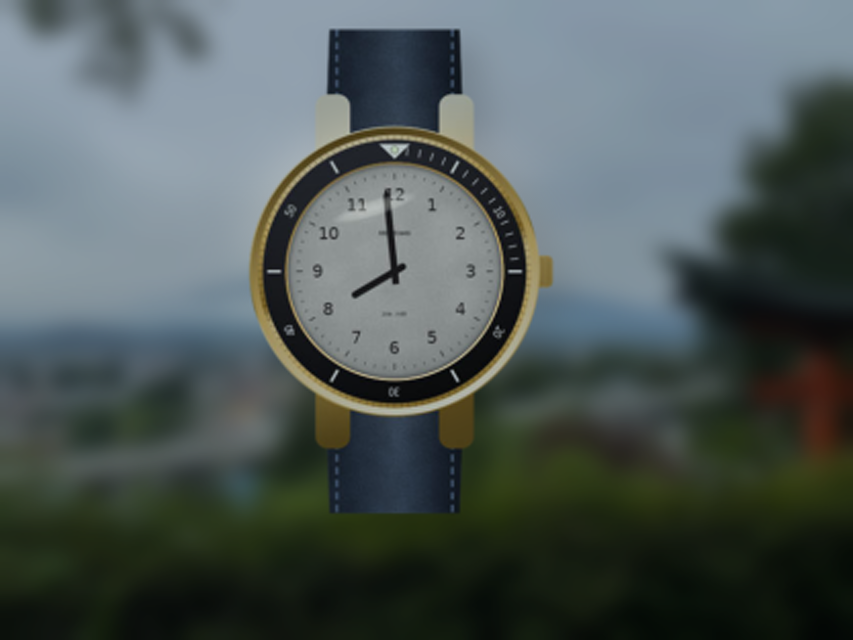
{"hour": 7, "minute": 59}
